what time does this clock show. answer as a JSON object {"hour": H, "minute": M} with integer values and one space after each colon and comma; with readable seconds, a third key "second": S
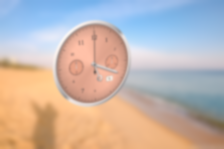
{"hour": 5, "minute": 19}
